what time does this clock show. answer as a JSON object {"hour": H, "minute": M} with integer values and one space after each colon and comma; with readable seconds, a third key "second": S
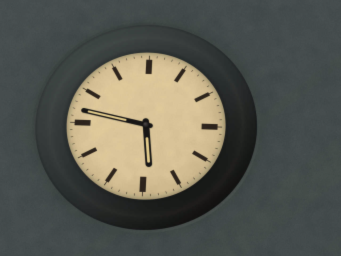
{"hour": 5, "minute": 47}
